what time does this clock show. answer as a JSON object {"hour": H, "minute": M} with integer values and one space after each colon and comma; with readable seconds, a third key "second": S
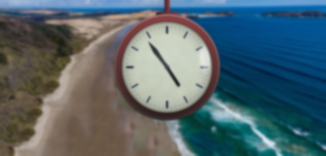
{"hour": 4, "minute": 54}
